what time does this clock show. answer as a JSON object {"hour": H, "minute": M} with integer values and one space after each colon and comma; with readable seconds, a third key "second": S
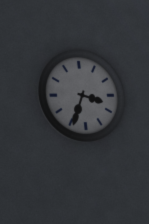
{"hour": 3, "minute": 34}
